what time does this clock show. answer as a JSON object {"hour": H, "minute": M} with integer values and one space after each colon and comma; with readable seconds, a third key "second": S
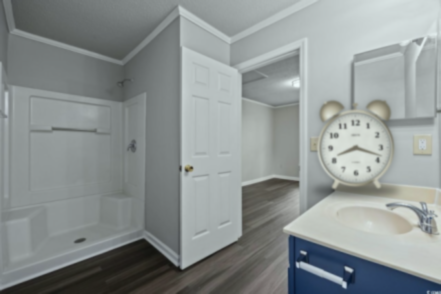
{"hour": 8, "minute": 18}
